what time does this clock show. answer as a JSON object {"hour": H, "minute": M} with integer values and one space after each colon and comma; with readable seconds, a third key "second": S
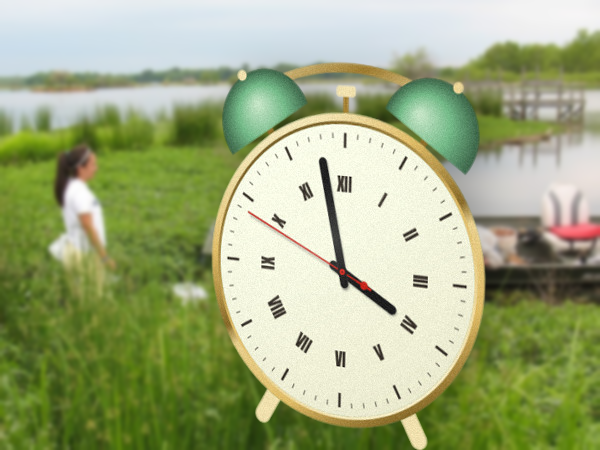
{"hour": 3, "minute": 57, "second": 49}
